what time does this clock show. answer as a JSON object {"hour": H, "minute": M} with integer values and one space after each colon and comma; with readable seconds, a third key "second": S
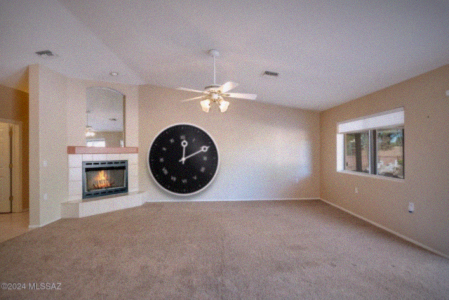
{"hour": 12, "minute": 11}
